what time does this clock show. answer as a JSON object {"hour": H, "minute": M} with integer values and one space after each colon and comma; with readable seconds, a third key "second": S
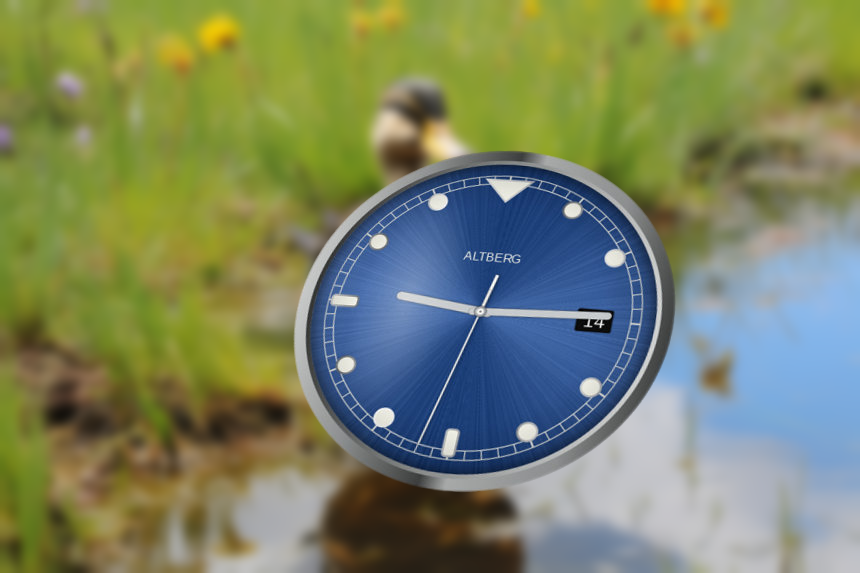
{"hour": 9, "minute": 14, "second": 32}
